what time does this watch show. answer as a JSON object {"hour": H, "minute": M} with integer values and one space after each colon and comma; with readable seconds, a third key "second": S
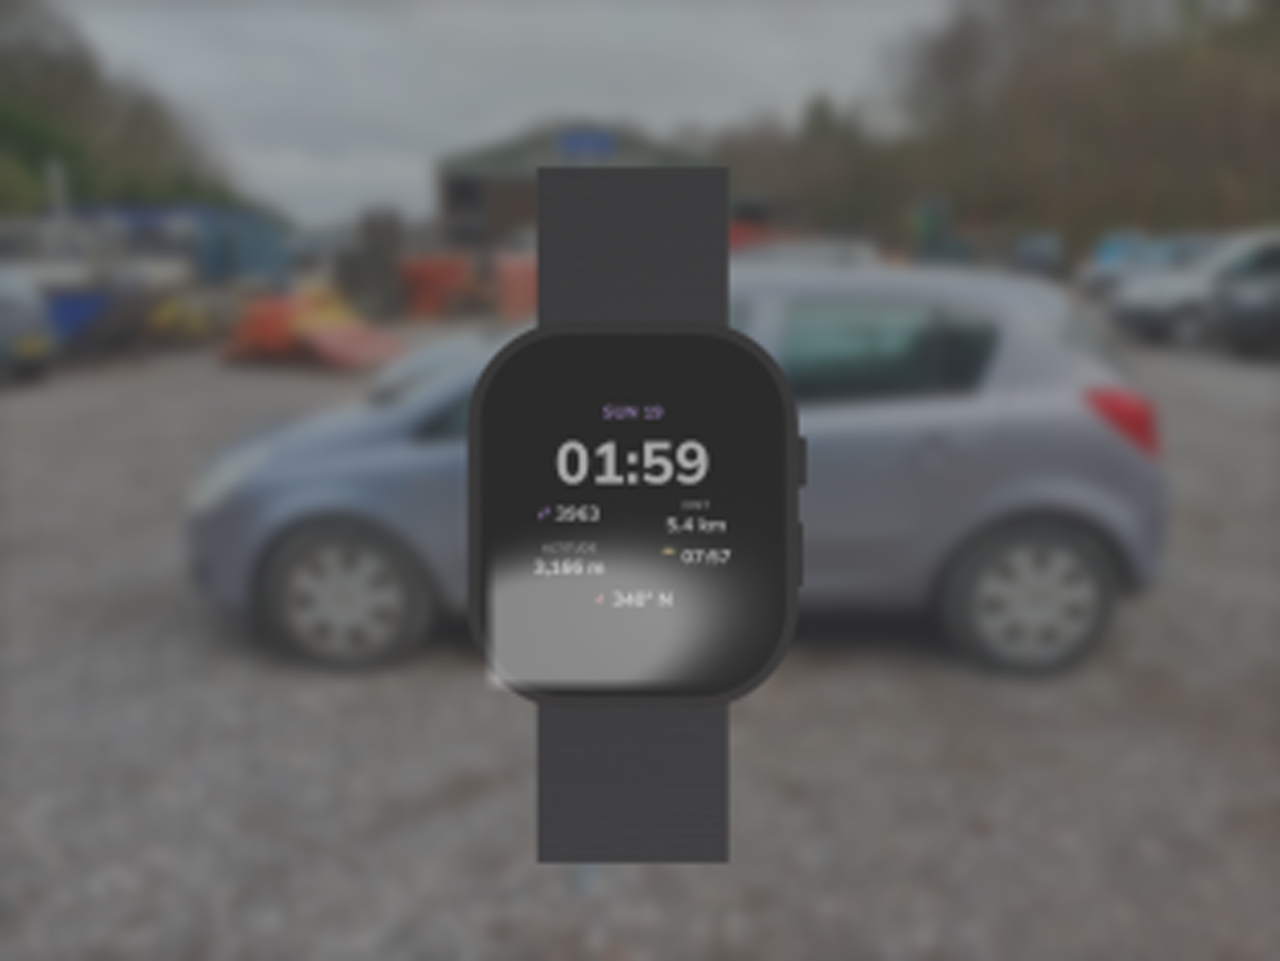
{"hour": 1, "minute": 59}
